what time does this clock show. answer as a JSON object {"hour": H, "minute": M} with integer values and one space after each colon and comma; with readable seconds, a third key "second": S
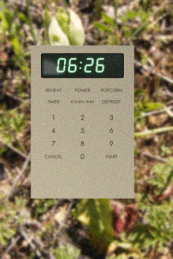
{"hour": 6, "minute": 26}
